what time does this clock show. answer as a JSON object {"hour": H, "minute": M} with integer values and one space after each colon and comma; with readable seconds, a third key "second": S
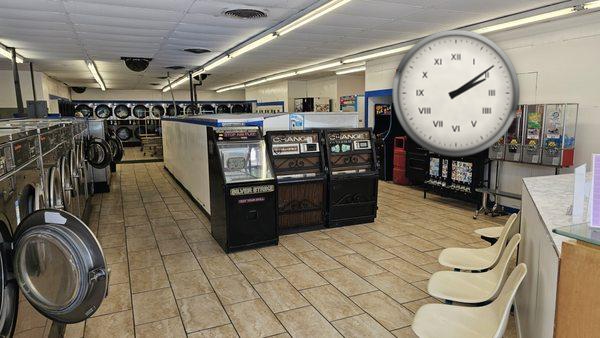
{"hour": 2, "minute": 9}
